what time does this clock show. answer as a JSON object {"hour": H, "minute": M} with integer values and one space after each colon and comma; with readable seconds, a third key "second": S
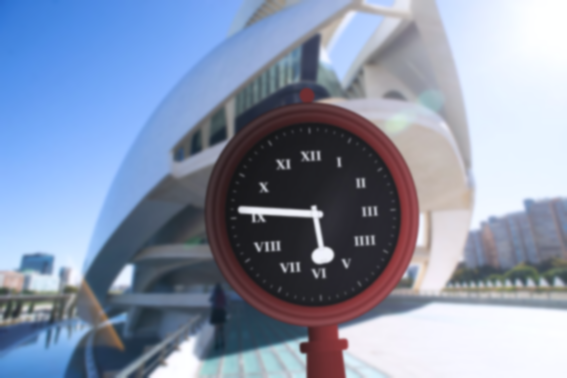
{"hour": 5, "minute": 46}
